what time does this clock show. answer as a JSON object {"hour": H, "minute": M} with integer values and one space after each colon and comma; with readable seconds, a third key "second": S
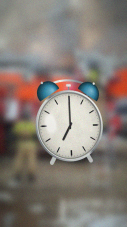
{"hour": 7, "minute": 0}
